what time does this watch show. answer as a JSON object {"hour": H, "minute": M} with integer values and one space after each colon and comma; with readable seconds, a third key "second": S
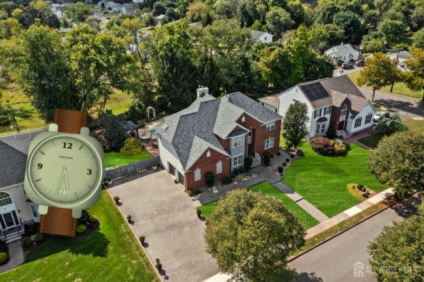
{"hour": 5, "minute": 32}
